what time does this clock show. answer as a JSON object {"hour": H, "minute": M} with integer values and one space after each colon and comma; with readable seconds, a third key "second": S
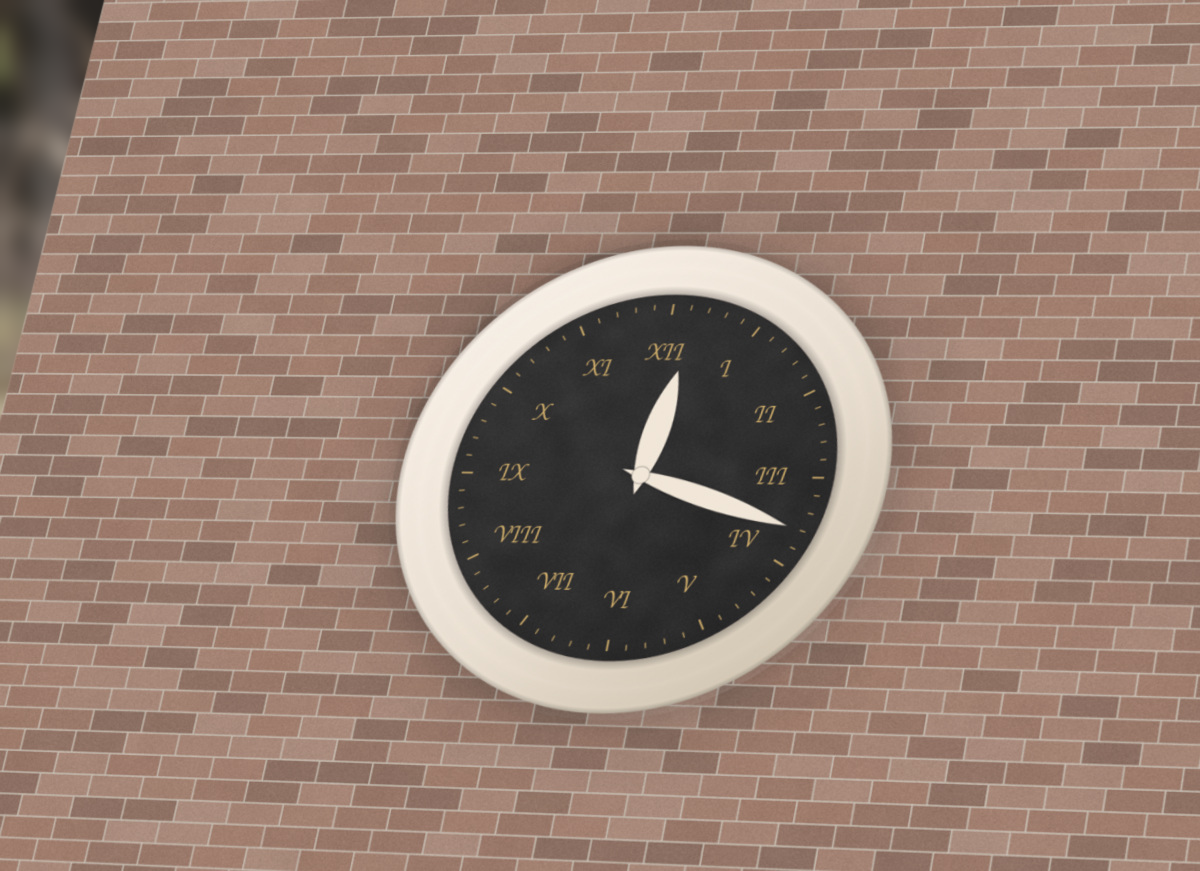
{"hour": 12, "minute": 18}
